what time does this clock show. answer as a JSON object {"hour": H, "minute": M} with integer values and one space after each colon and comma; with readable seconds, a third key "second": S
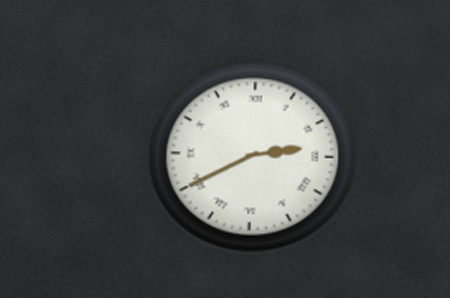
{"hour": 2, "minute": 40}
